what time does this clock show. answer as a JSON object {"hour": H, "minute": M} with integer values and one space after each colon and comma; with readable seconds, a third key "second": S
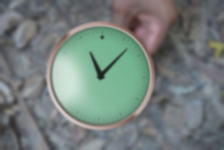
{"hour": 11, "minute": 7}
